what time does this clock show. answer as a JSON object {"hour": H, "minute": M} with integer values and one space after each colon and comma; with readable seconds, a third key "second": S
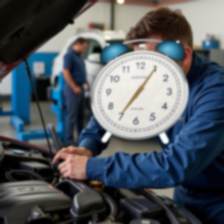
{"hour": 7, "minute": 5}
